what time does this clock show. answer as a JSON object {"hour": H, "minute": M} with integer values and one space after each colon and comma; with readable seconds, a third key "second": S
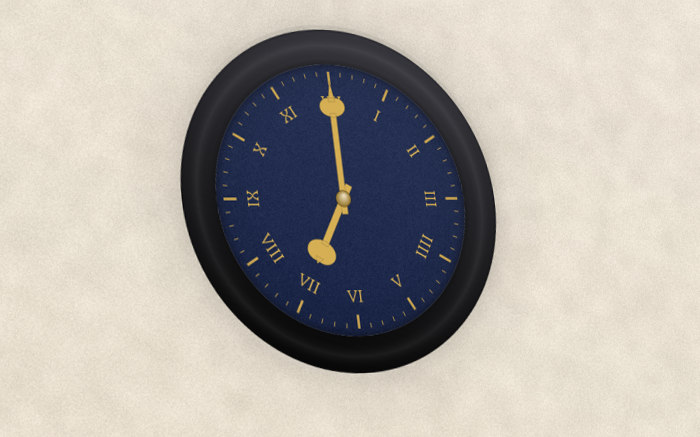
{"hour": 7, "minute": 0}
